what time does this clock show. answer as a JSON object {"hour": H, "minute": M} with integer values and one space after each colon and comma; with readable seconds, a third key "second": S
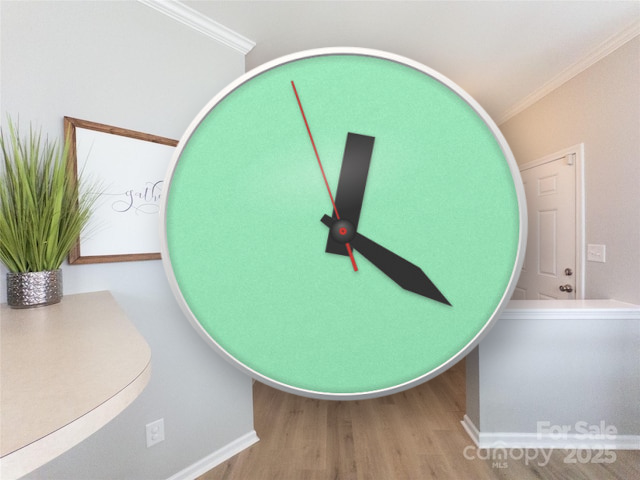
{"hour": 12, "minute": 20, "second": 57}
